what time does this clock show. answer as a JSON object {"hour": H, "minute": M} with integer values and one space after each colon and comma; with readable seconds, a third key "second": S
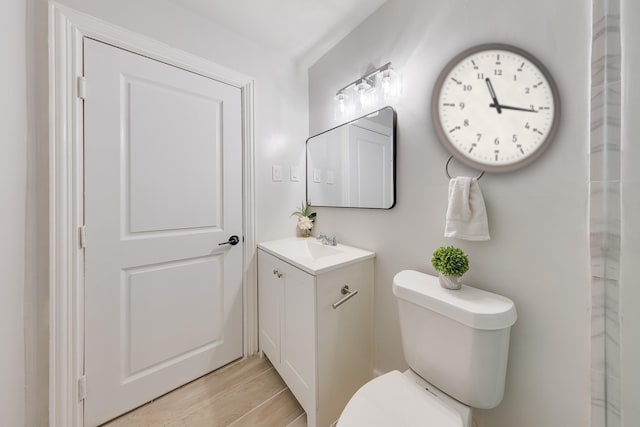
{"hour": 11, "minute": 16}
